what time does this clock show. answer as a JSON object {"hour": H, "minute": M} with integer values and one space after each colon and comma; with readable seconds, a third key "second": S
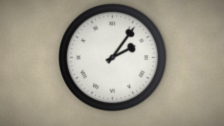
{"hour": 2, "minute": 6}
